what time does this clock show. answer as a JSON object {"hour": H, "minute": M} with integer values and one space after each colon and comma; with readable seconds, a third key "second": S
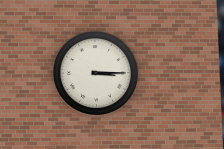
{"hour": 3, "minute": 15}
